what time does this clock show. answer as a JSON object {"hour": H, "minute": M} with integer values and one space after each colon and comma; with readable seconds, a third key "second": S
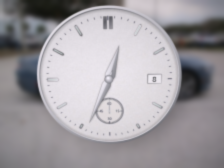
{"hour": 12, "minute": 34}
